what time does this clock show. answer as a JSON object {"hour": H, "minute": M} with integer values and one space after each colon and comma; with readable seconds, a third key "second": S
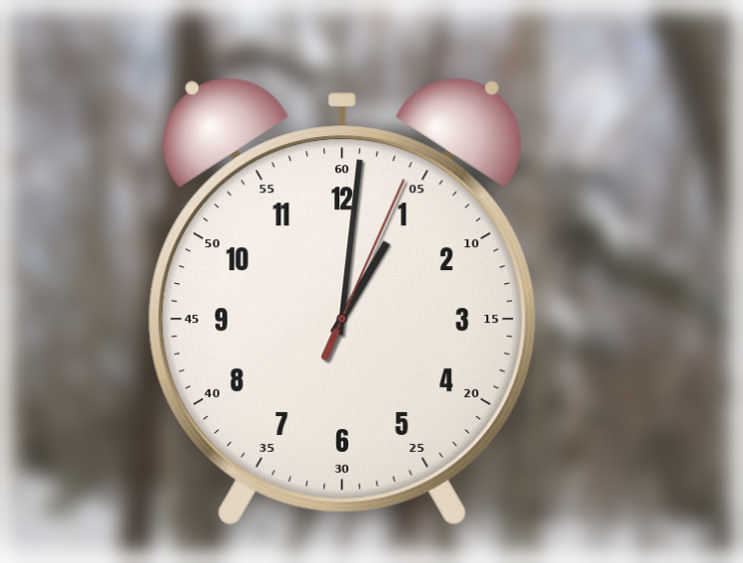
{"hour": 1, "minute": 1, "second": 4}
